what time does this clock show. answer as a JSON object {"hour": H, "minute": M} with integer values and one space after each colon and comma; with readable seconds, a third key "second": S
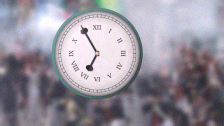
{"hour": 6, "minute": 55}
